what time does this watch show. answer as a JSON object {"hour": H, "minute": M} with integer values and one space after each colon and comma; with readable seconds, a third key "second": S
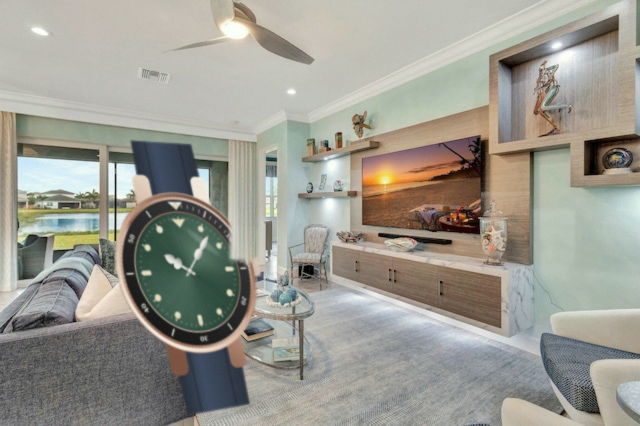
{"hour": 10, "minute": 7}
